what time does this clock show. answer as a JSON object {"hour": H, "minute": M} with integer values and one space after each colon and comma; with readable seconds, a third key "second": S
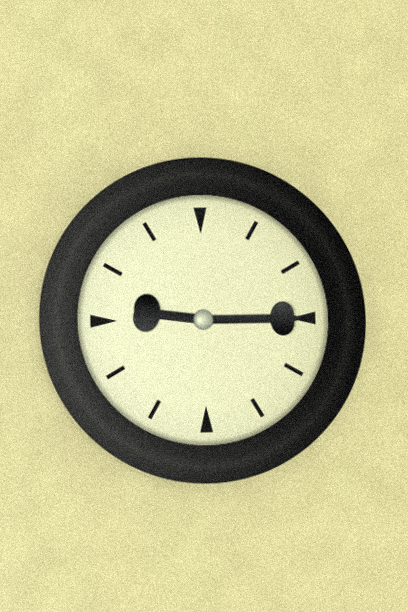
{"hour": 9, "minute": 15}
